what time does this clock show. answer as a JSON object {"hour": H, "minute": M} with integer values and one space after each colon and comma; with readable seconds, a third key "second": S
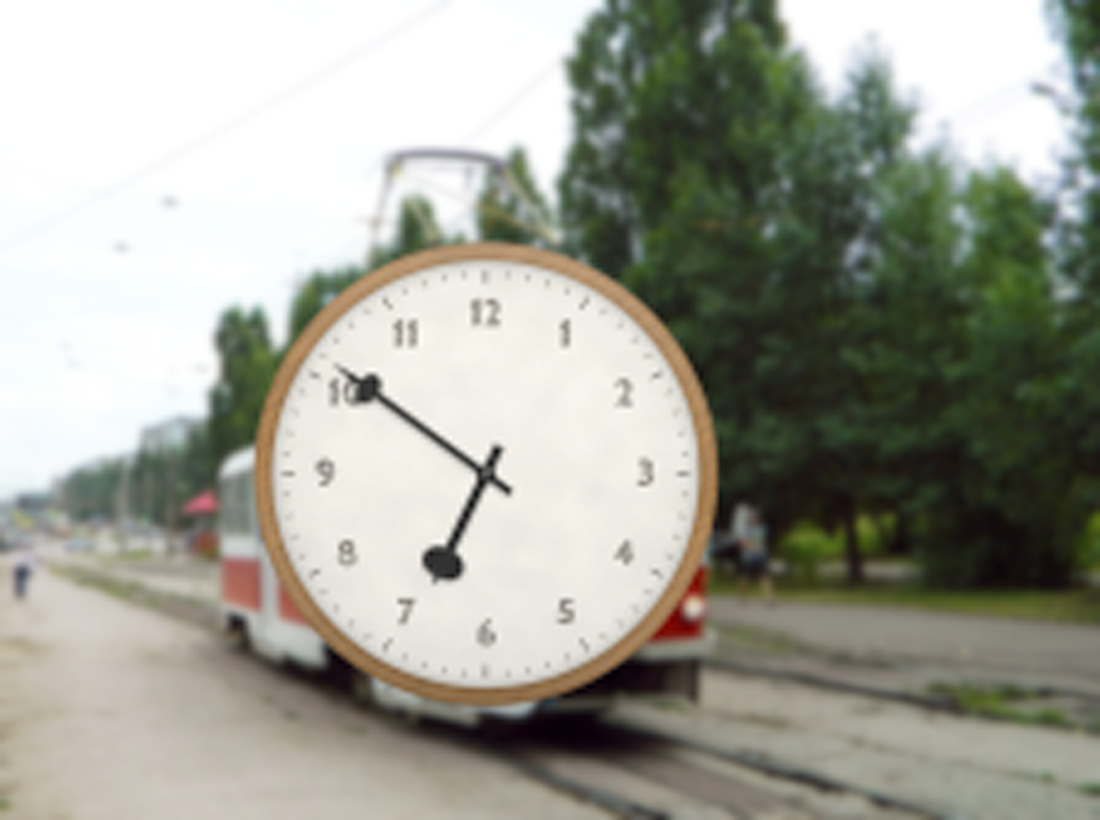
{"hour": 6, "minute": 51}
